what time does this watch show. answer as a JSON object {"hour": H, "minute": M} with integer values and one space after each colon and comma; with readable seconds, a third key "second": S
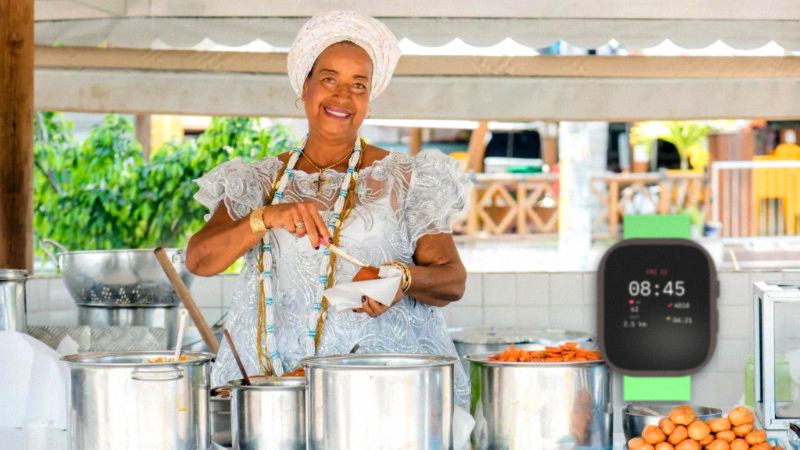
{"hour": 8, "minute": 45}
